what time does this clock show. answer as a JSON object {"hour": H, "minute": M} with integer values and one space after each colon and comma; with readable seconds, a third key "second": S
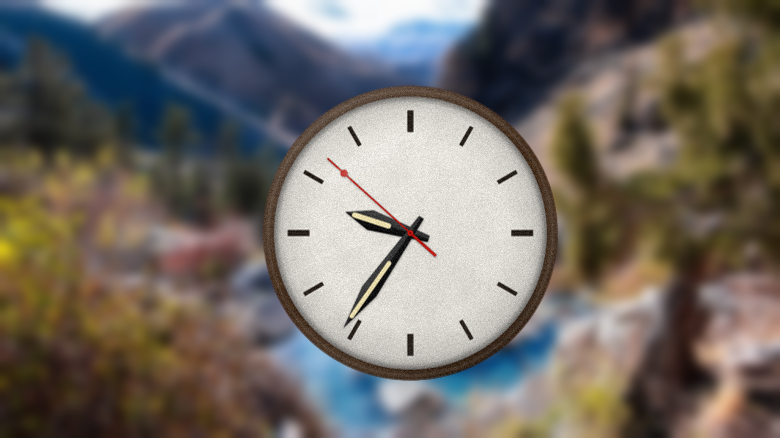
{"hour": 9, "minute": 35, "second": 52}
